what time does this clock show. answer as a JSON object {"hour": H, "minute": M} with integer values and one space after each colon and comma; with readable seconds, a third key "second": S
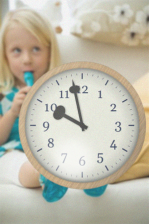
{"hour": 9, "minute": 58}
